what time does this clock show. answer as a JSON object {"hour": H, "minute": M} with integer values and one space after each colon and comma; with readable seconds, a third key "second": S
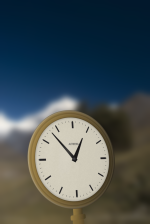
{"hour": 12, "minute": 53}
